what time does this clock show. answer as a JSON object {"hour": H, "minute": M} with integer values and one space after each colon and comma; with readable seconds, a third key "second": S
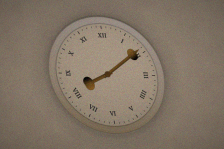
{"hour": 8, "minute": 9}
